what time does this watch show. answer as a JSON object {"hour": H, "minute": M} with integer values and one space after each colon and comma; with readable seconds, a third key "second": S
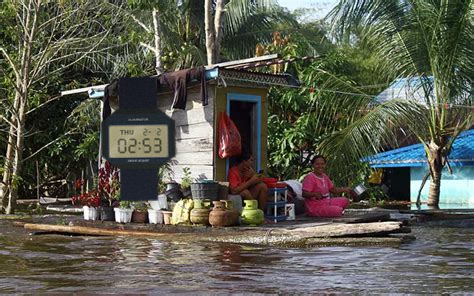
{"hour": 2, "minute": 53}
